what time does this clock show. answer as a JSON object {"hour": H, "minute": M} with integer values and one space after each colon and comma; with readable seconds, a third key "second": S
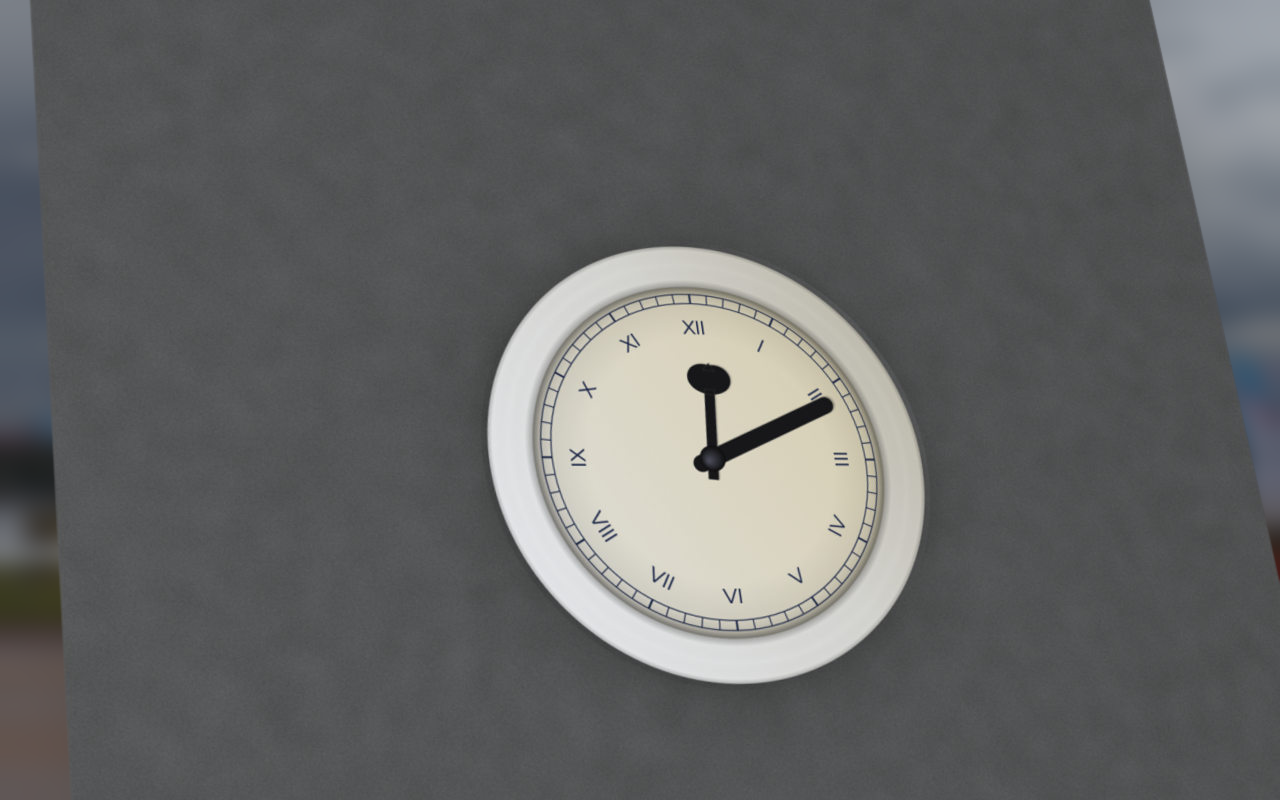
{"hour": 12, "minute": 11}
